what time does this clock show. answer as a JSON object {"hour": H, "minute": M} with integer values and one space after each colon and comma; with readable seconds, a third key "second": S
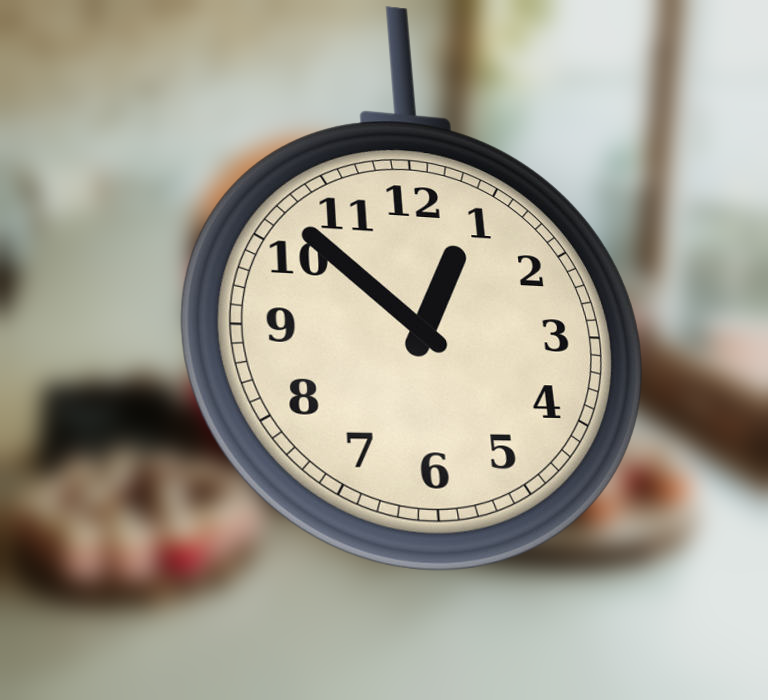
{"hour": 12, "minute": 52}
